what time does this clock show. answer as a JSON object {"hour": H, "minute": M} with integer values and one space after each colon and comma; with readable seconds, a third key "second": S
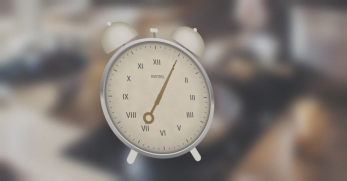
{"hour": 7, "minute": 5}
